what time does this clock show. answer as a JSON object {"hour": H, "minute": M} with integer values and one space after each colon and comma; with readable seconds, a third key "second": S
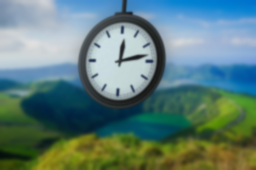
{"hour": 12, "minute": 13}
